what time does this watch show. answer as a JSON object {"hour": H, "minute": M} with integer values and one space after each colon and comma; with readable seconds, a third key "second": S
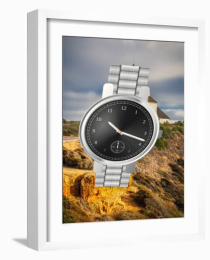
{"hour": 10, "minute": 18}
